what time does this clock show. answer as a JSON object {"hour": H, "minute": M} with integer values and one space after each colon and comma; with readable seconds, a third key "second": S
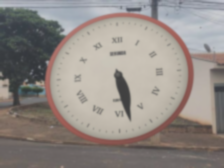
{"hour": 5, "minute": 28}
